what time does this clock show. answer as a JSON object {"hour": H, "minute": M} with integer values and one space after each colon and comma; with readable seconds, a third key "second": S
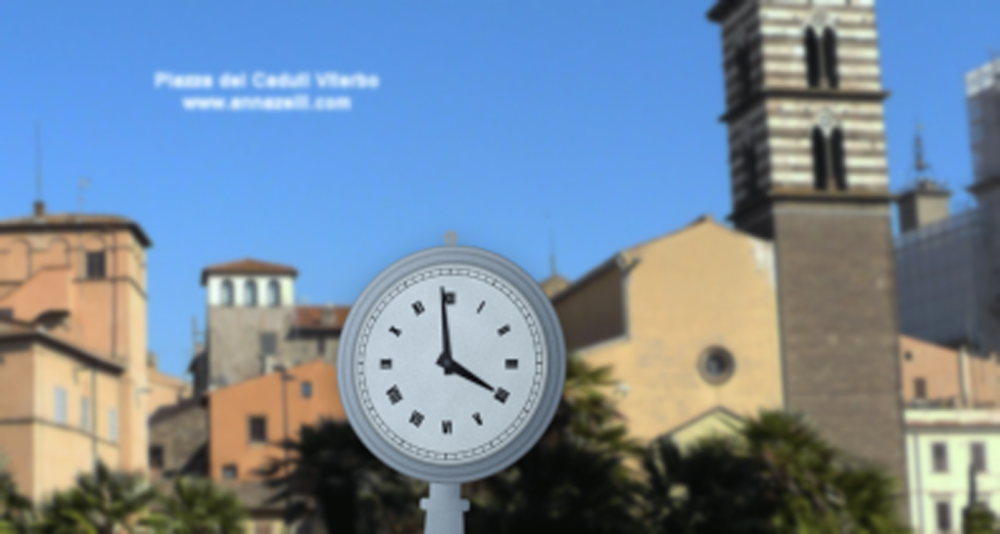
{"hour": 3, "minute": 59}
